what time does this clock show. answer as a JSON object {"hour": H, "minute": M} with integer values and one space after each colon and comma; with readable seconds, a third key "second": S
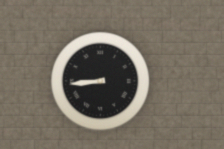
{"hour": 8, "minute": 44}
